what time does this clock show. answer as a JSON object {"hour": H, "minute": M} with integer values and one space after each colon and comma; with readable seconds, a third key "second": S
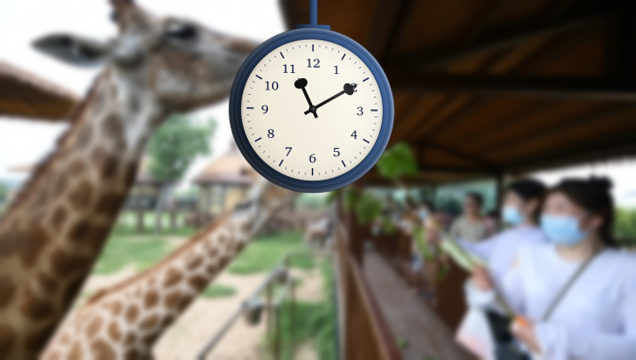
{"hour": 11, "minute": 10}
